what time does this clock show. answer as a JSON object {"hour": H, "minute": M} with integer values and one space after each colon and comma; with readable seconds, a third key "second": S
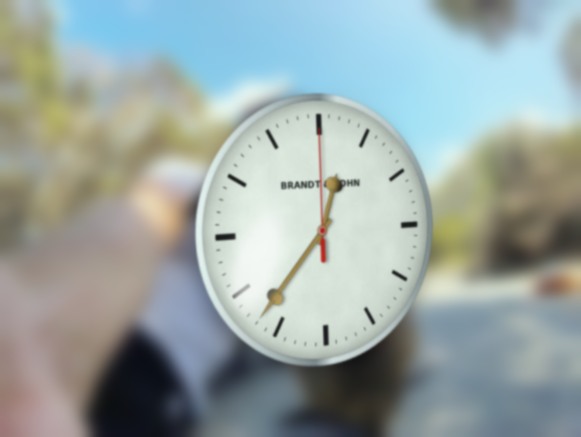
{"hour": 12, "minute": 37, "second": 0}
